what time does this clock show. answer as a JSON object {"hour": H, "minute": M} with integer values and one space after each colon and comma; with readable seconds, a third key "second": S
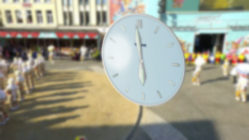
{"hour": 5, "minute": 59}
